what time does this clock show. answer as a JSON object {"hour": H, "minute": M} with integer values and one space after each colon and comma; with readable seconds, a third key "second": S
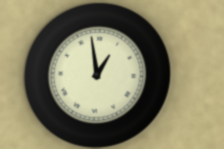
{"hour": 12, "minute": 58}
